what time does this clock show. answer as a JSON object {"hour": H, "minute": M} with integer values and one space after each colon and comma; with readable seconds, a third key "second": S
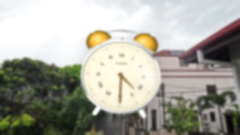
{"hour": 4, "minute": 30}
